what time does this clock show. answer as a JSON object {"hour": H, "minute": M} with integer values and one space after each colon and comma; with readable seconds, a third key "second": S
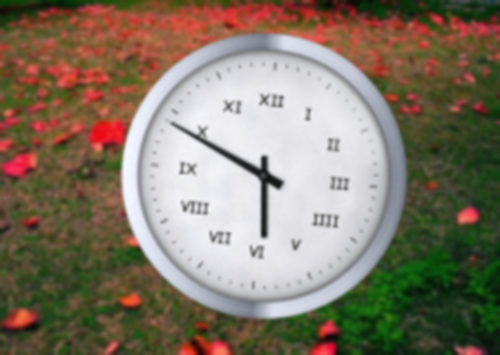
{"hour": 5, "minute": 49}
